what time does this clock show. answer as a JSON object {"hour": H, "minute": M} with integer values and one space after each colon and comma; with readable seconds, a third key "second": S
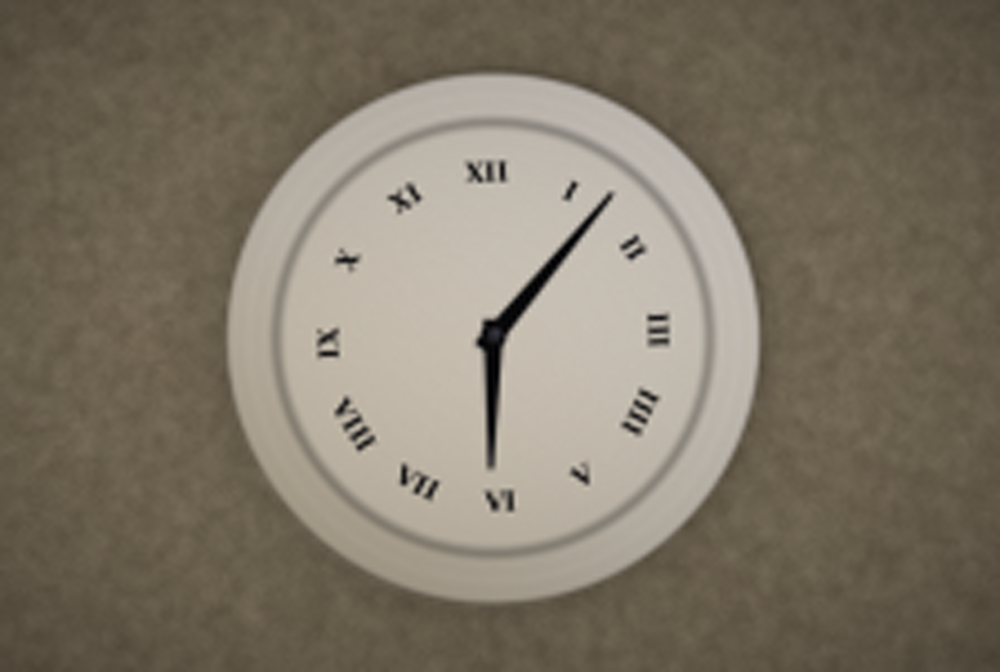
{"hour": 6, "minute": 7}
